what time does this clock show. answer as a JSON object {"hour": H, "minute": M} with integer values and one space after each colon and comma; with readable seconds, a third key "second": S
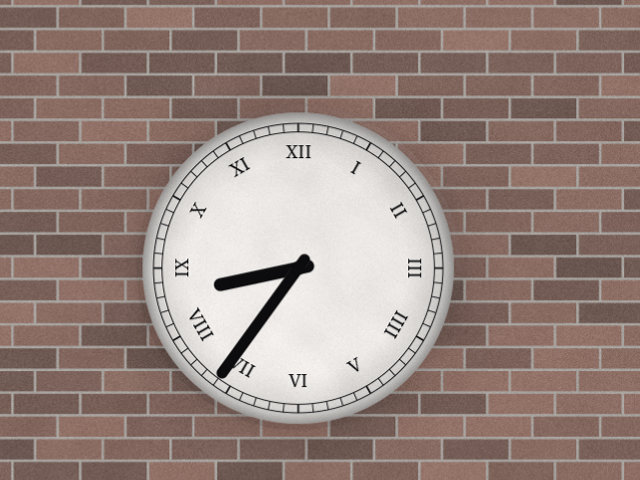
{"hour": 8, "minute": 36}
